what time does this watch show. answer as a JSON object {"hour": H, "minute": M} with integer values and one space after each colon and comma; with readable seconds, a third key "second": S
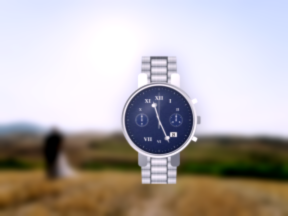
{"hour": 11, "minute": 26}
